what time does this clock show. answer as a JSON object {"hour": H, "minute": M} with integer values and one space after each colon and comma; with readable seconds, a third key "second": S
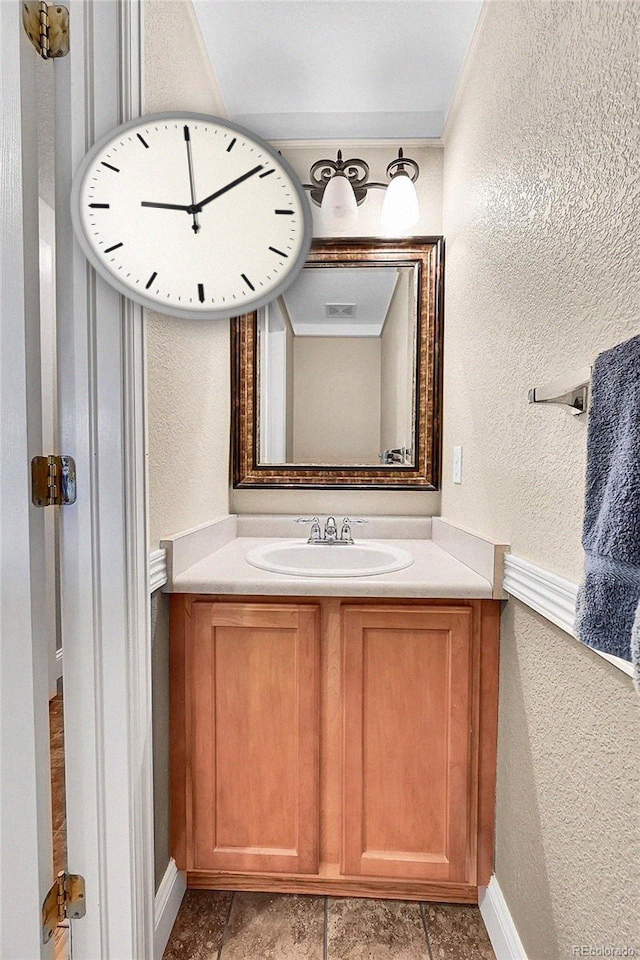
{"hour": 9, "minute": 9, "second": 0}
